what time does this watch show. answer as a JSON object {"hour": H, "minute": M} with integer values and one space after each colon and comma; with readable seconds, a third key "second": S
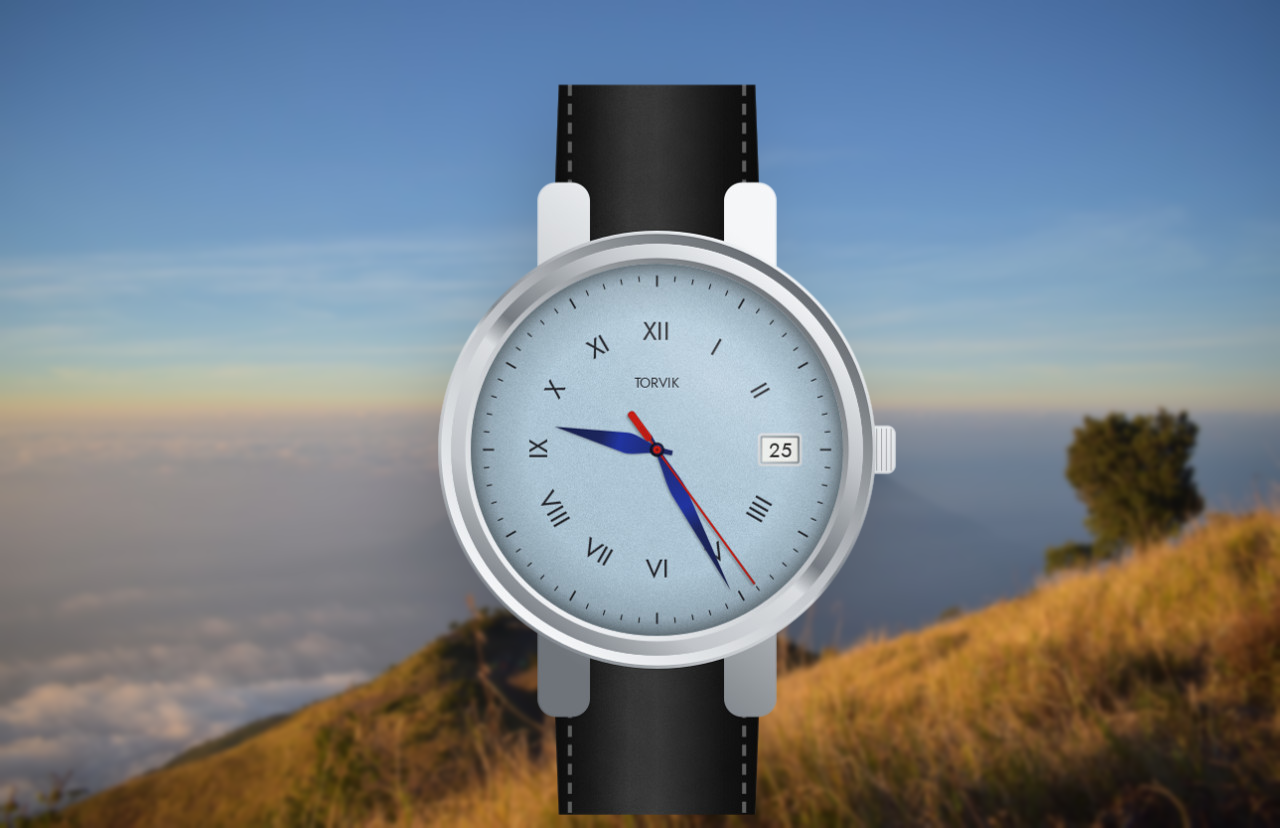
{"hour": 9, "minute": 25, "second": 24}
